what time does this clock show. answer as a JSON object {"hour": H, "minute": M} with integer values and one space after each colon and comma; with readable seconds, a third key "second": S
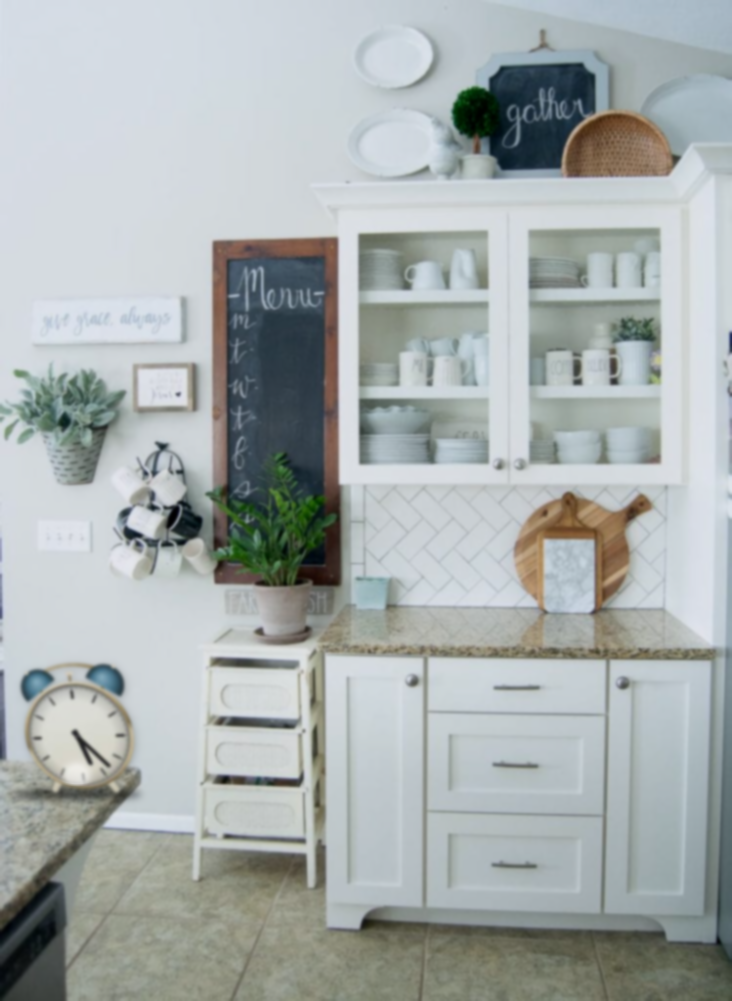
{"hour": 5, "minute": 23}
